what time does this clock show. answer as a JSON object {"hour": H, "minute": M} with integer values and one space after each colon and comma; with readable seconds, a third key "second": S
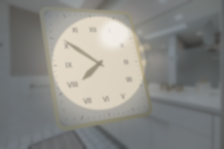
{"hour": 7, "minute": 51}
